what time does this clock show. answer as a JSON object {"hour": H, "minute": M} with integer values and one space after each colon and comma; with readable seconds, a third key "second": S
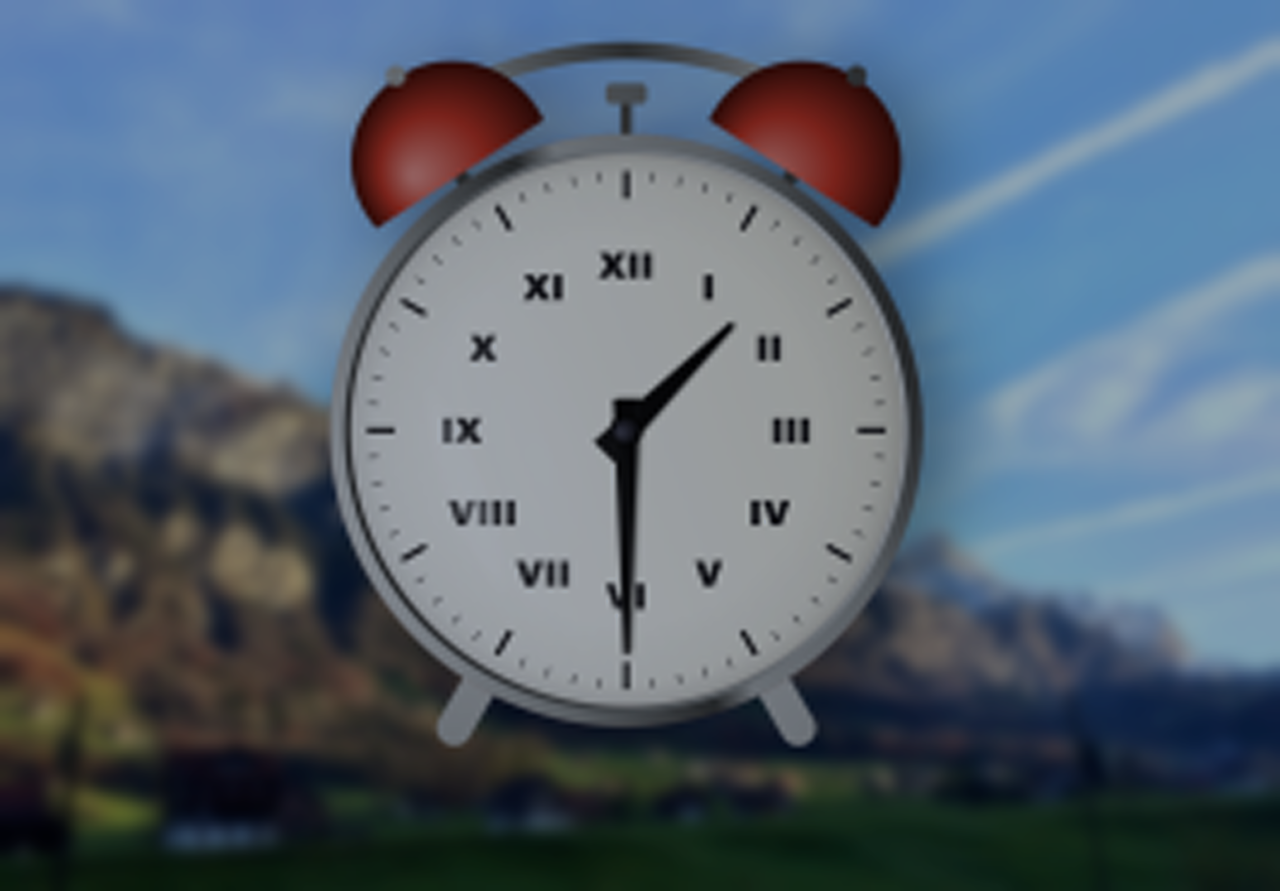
{"hour": 1, "minute": 30}
